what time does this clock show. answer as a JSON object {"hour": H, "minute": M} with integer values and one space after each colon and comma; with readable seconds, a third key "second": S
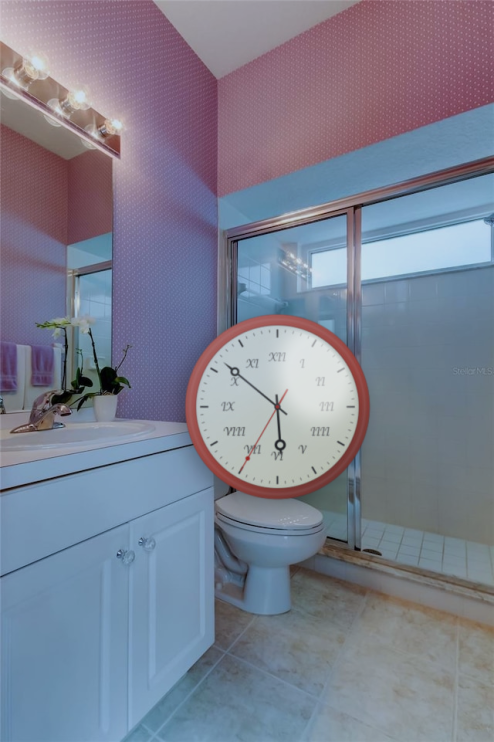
{"hour": 5, "minute": 51, "second": 35}
